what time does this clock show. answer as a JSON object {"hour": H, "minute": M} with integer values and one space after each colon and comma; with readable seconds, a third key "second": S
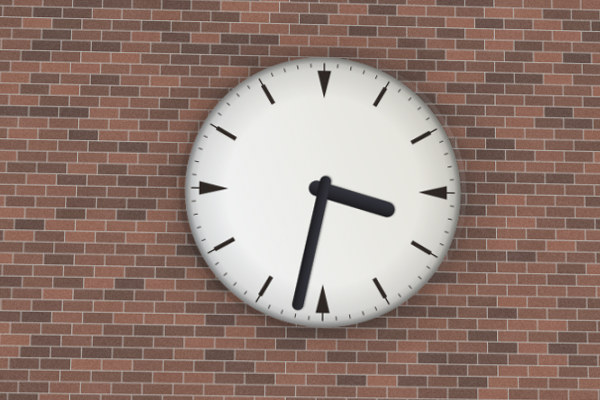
{"hour": 3, "minute": 32}
